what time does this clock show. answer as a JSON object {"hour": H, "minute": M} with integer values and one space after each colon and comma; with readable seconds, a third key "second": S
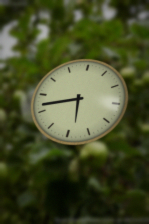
{"hour": 5, "minute": 42}
